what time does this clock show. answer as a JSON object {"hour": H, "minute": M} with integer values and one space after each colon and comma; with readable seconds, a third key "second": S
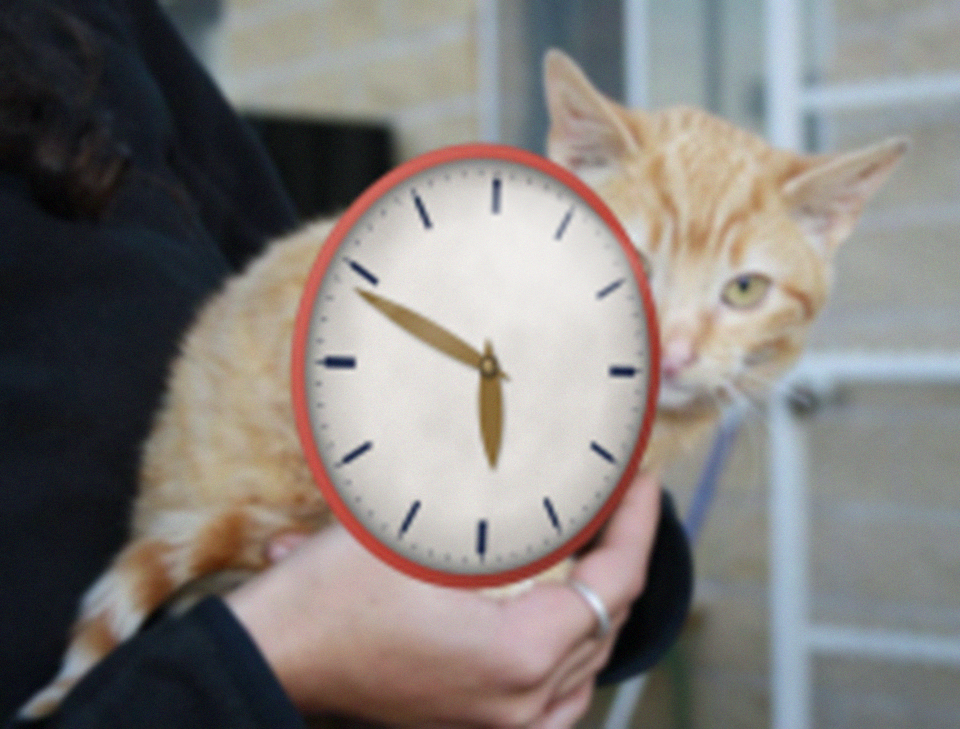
{"hour": 5, "minute": 49}
